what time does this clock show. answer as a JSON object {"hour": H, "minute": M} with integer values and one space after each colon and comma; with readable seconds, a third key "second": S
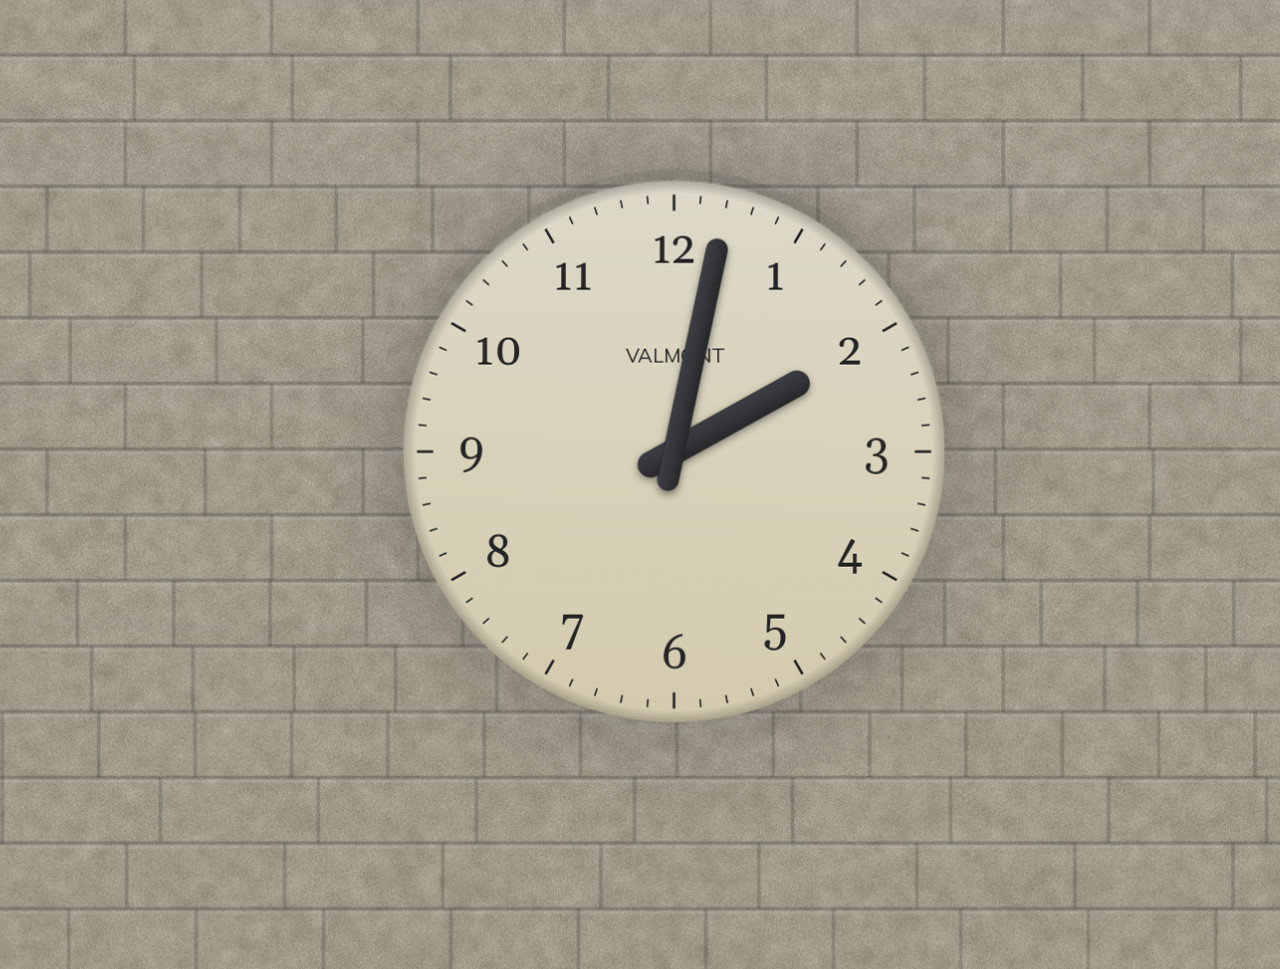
{"hour": 2, "minute": 2}
